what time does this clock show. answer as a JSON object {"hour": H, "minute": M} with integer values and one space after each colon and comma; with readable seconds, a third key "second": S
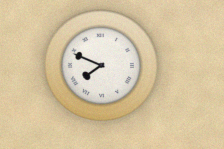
{"hour": 7, "minute": 49}
